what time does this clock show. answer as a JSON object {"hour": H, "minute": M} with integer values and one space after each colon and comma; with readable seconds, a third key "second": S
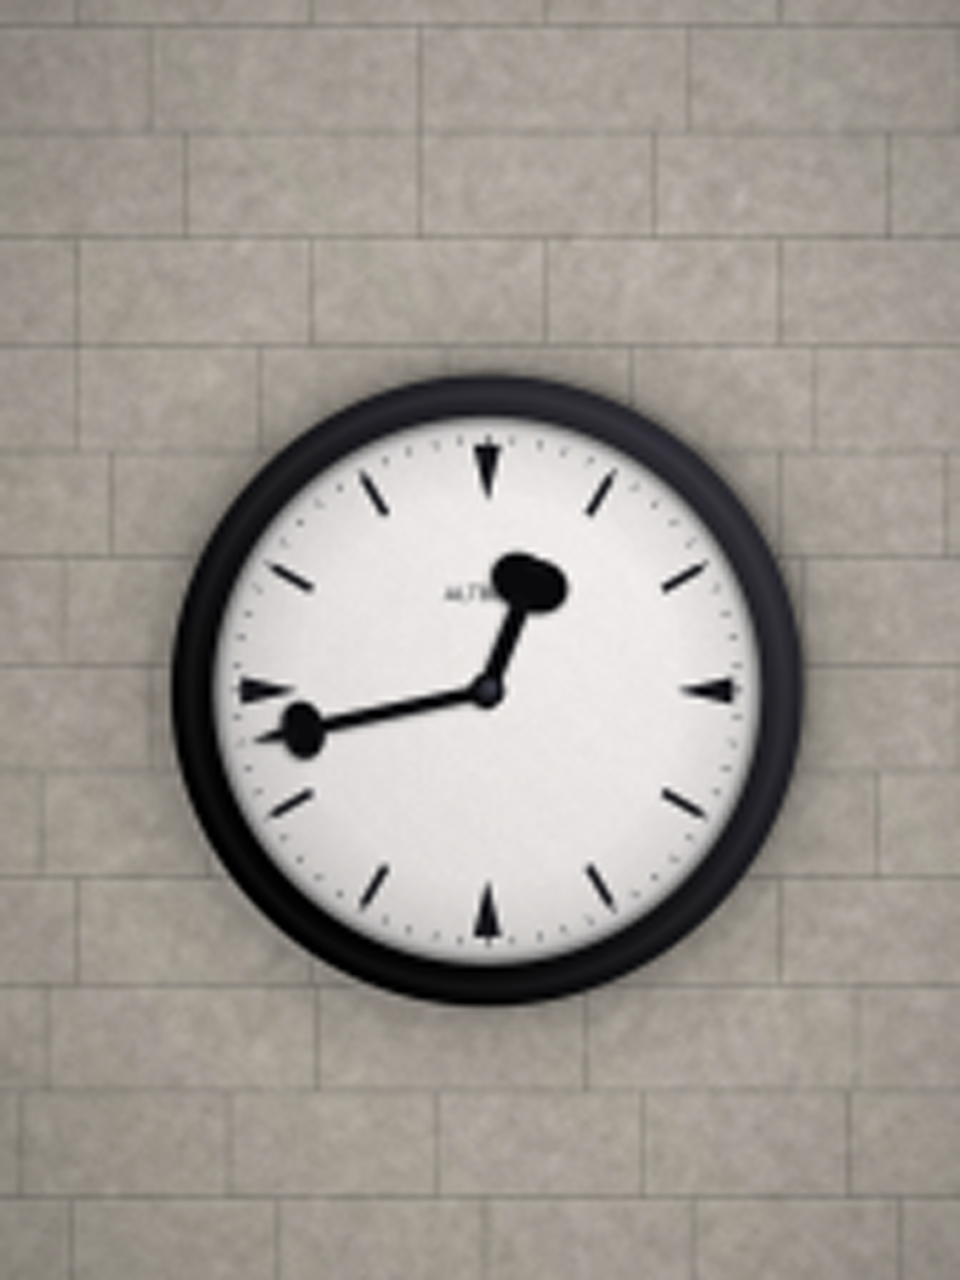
{"hour": 12, "minute": 43}
